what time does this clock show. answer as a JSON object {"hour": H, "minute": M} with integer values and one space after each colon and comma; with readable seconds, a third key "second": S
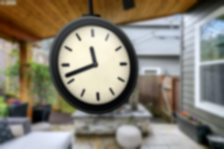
{"hour": 11, "minute": 42}
